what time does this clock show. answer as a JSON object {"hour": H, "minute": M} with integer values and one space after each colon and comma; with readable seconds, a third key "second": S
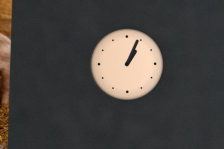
{"hour": 1, "minute": 4}
